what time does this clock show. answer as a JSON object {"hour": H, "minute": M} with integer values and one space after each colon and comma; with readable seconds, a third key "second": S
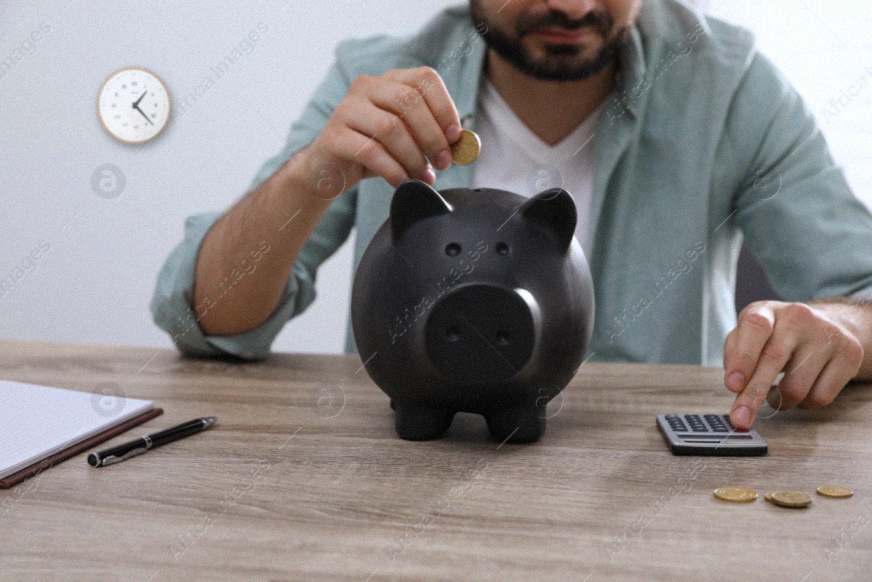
{"hour": 1, "minute": 23}
